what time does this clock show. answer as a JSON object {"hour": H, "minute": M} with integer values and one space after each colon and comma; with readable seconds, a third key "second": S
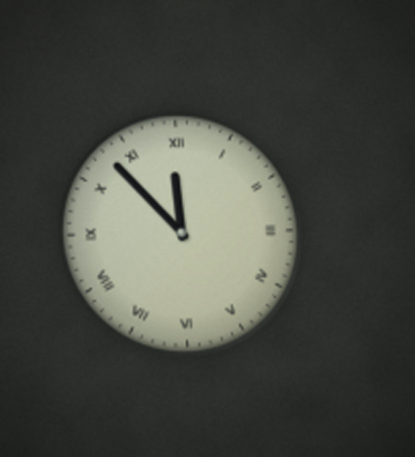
{"hour": 11, "minute": 53}
